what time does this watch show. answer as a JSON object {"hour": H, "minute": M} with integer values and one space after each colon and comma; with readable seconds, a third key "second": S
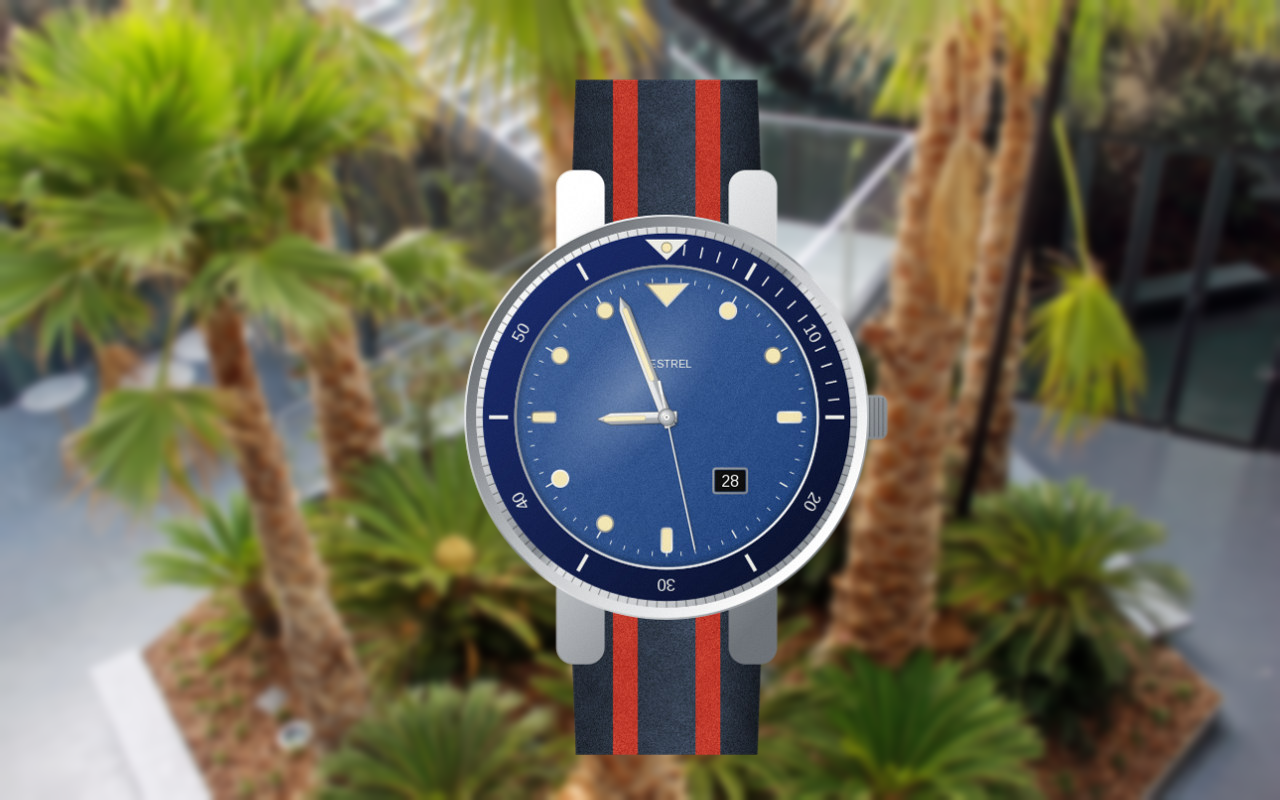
{"hour": 8, "minute": 56, "second": 28}
